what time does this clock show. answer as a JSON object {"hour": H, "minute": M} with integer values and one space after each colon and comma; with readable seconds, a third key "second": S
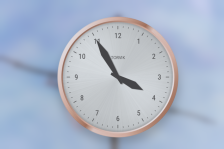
{"hour": 3, "minute": 55}
